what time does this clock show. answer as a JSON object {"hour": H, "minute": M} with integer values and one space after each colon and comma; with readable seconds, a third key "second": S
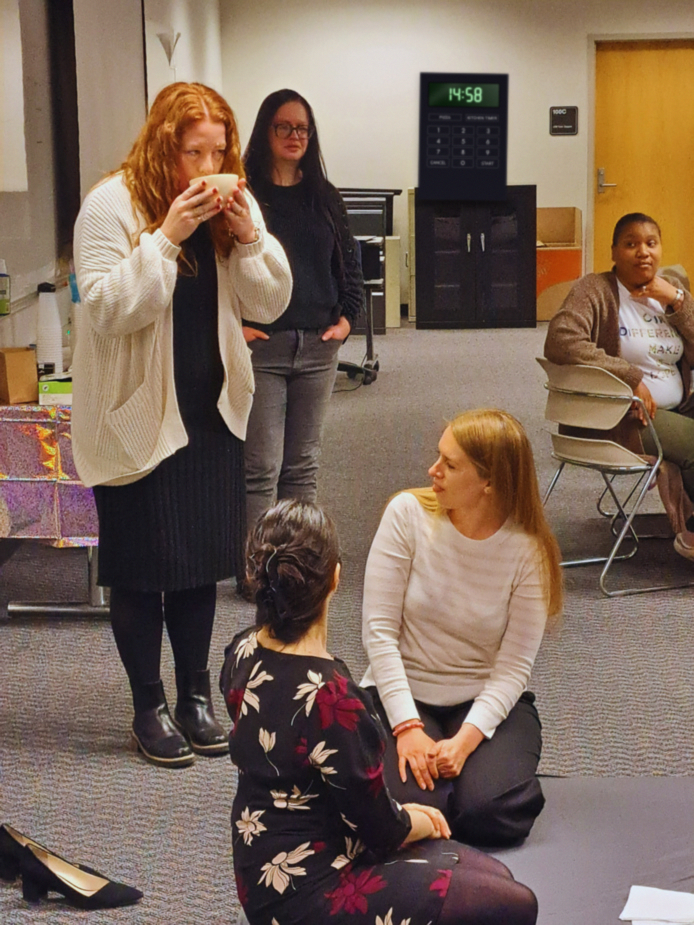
{"hour": 14, "minute": 58}
